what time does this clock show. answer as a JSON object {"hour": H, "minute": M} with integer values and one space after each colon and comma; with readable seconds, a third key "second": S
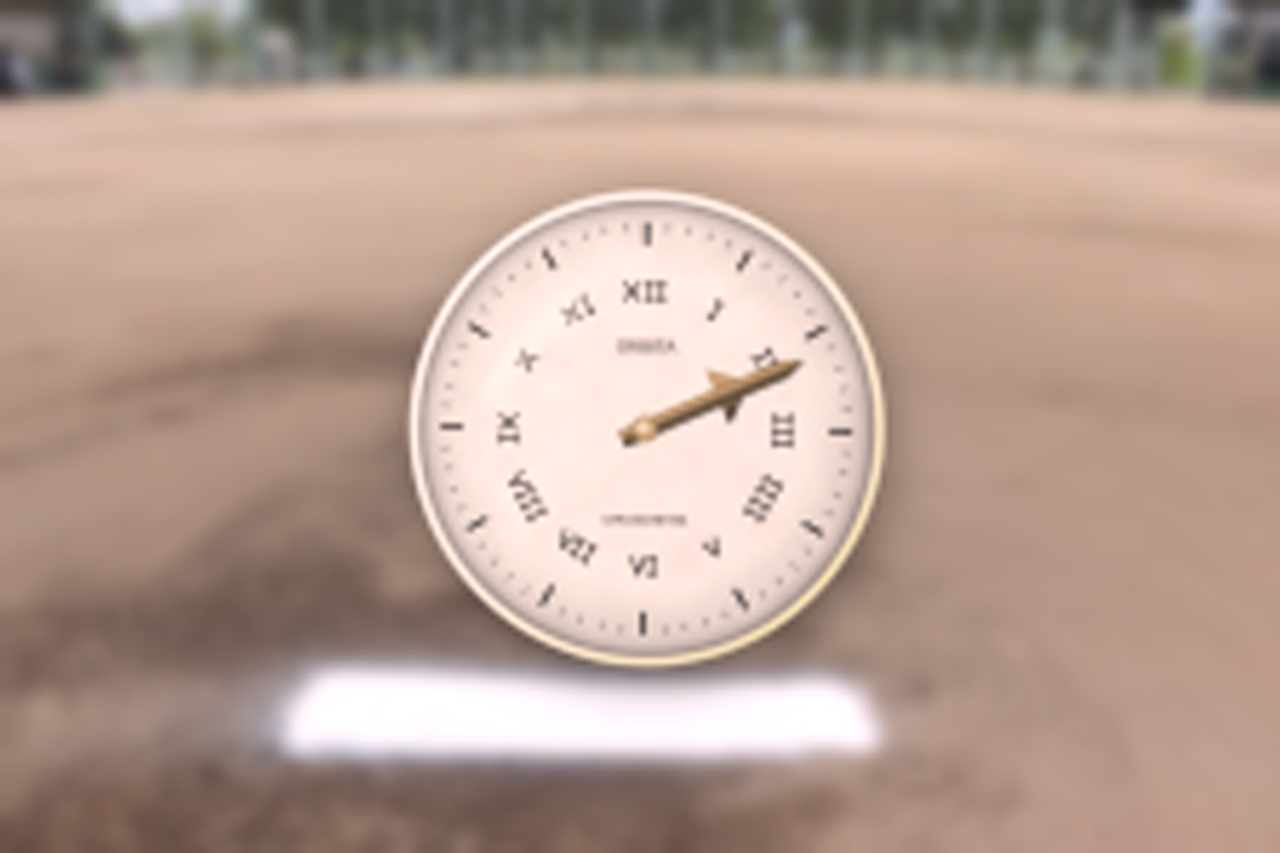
{"hour": 2, "minute": 11}
